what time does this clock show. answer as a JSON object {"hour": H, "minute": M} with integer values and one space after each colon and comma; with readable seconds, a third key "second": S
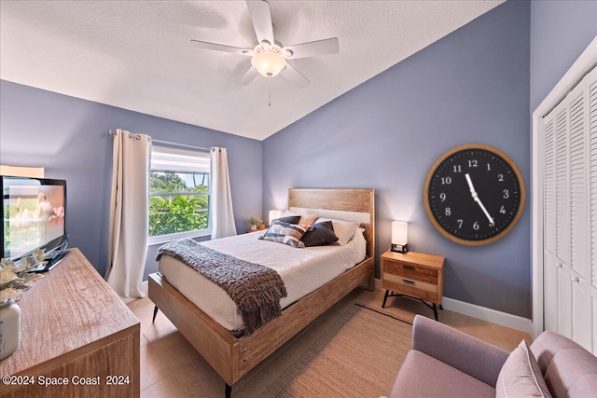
{"hour": 11, "minute": 25}
